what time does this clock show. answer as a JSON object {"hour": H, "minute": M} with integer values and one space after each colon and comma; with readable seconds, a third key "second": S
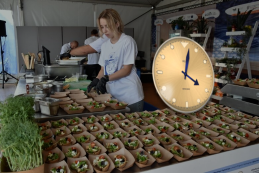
{"hour": 4, "minute": 2}
